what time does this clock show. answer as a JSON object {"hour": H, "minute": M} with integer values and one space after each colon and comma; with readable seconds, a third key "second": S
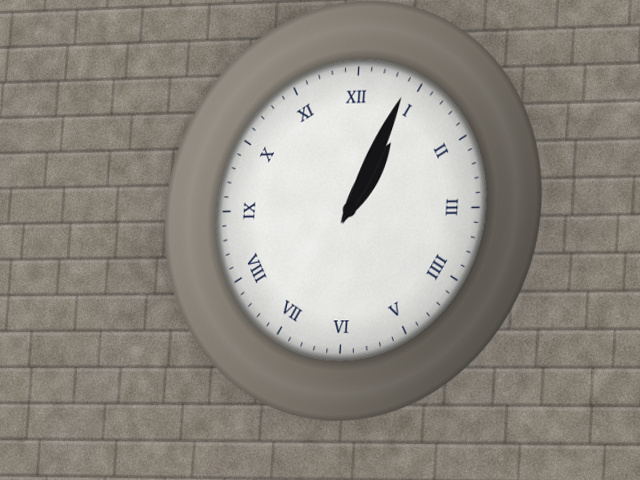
{"hour": 1, "minute": 4}
